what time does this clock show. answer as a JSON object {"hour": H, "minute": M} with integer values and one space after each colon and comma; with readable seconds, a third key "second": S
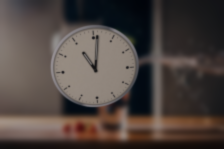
{"hour": 11, "minute": 1}
